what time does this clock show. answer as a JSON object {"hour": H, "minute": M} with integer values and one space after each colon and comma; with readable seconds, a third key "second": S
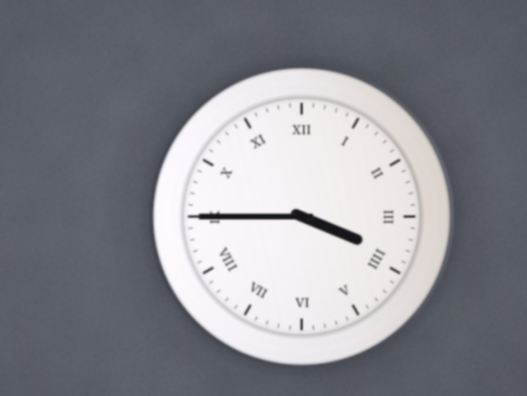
{"hour": 3, "minute": 45}
